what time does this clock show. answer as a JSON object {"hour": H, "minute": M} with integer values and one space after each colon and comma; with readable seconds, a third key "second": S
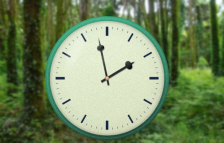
{"hour": 1, "minute": 58}
